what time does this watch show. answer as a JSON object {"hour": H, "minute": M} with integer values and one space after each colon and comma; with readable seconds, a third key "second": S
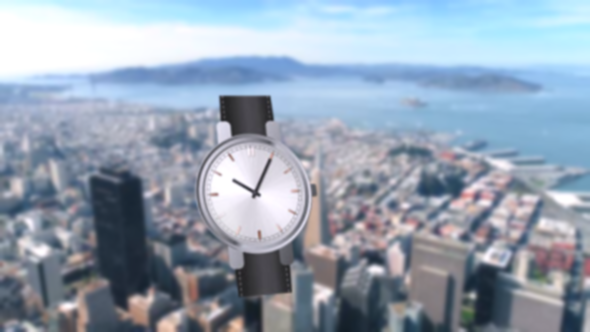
{"hour": 10, "minute": 5}
